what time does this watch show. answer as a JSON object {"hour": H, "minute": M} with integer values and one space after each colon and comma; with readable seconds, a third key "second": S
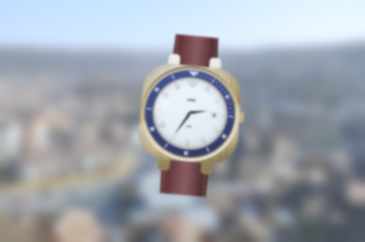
{"hour": 2, "minute": 35}
